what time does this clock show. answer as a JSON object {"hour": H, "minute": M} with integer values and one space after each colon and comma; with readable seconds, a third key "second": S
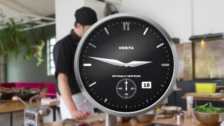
{"hour": 2, "minute": 47}
